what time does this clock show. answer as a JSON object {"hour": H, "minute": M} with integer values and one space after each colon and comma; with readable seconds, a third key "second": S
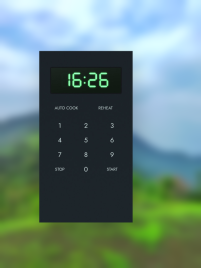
{"hour": 16, "minute": 26}
